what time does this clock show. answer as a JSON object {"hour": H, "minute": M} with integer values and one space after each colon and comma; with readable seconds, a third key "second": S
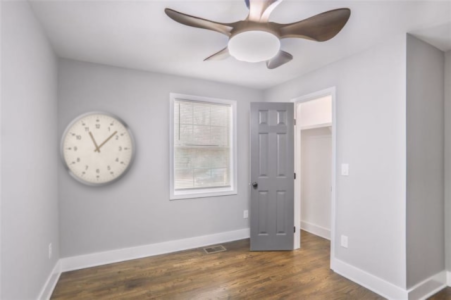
{"hour": 11, "minute": 8}
